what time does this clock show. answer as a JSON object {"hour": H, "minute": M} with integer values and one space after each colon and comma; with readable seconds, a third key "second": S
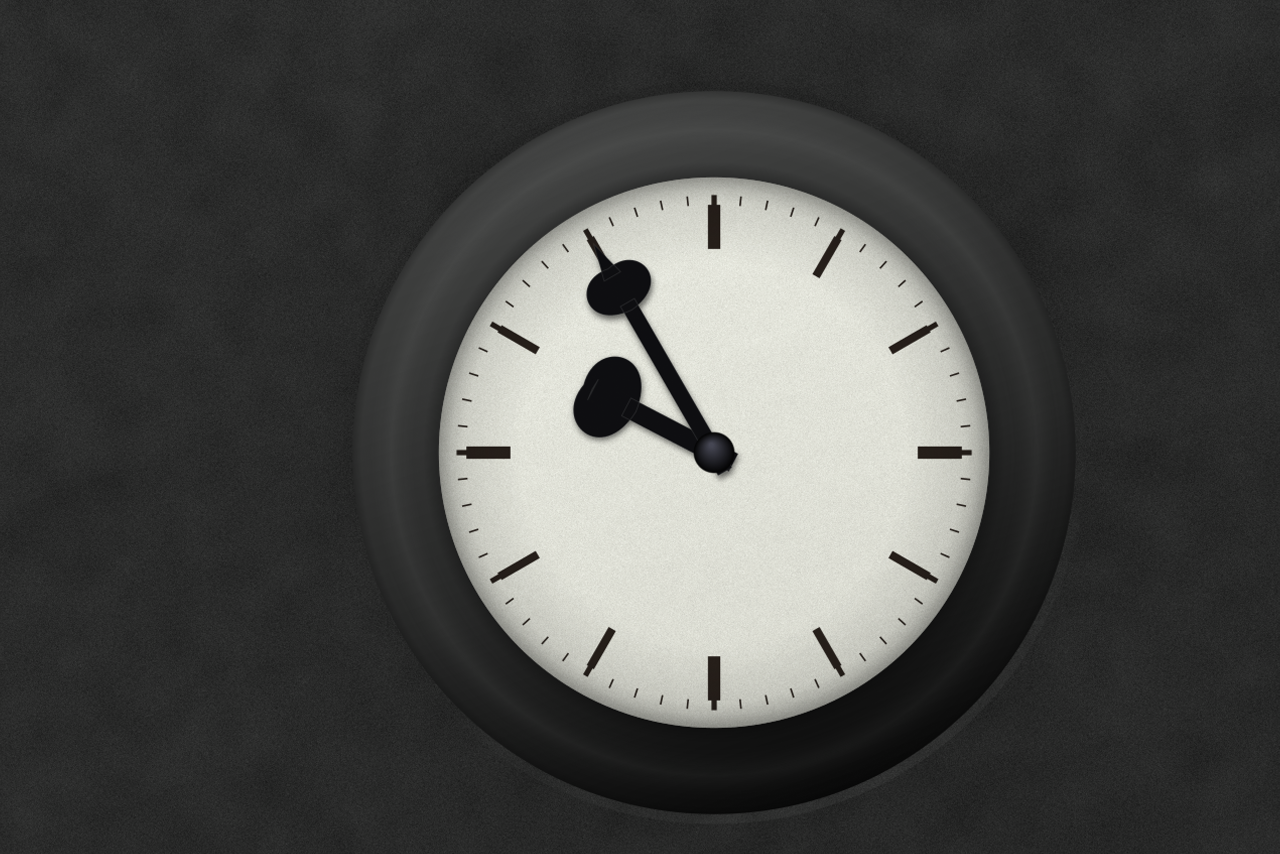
{"hour": 9, "minute": 55}
